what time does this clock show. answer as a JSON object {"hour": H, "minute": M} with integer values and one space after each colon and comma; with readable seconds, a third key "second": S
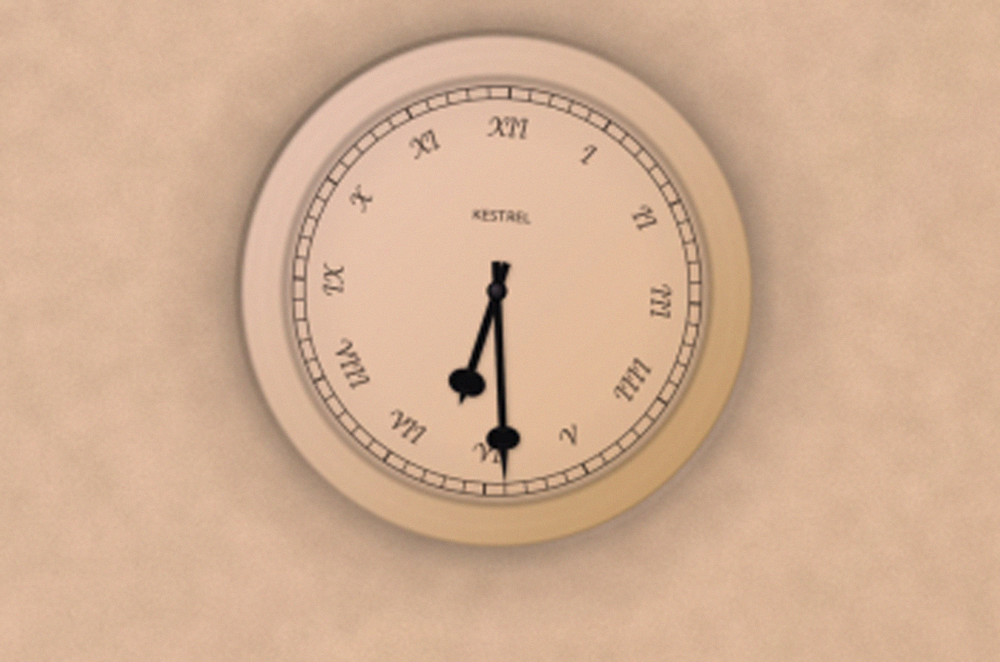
{"hour": 6, "minute": 29}
